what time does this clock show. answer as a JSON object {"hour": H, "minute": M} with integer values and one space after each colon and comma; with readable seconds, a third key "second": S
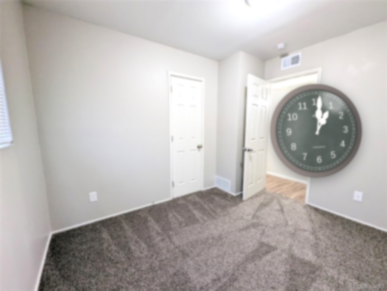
{"hour": 1, "minute": 1}
